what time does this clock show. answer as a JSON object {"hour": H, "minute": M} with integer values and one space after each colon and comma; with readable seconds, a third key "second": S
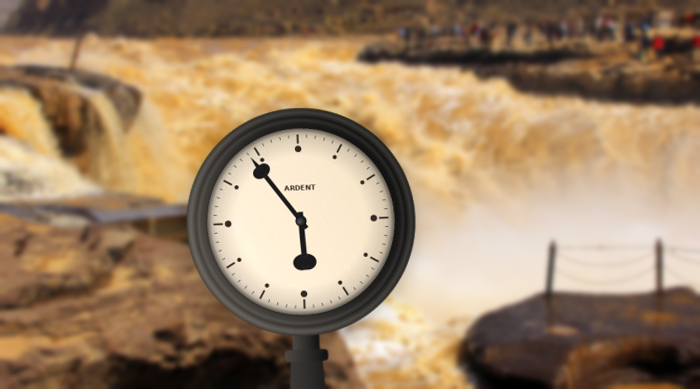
{"hour": 5, "minute": 54}
